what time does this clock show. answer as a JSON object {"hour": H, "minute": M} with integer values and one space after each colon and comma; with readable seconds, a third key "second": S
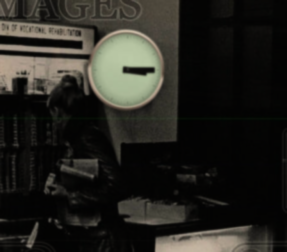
{"hour": 3, "minute": 15}
